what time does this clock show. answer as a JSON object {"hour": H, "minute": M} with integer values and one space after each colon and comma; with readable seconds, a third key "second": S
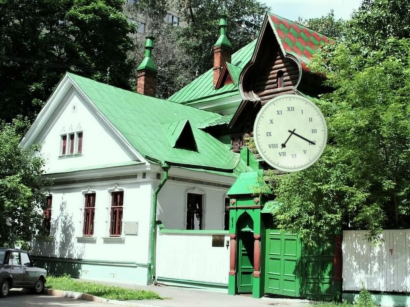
{"hour": 7, "minute": 20}
